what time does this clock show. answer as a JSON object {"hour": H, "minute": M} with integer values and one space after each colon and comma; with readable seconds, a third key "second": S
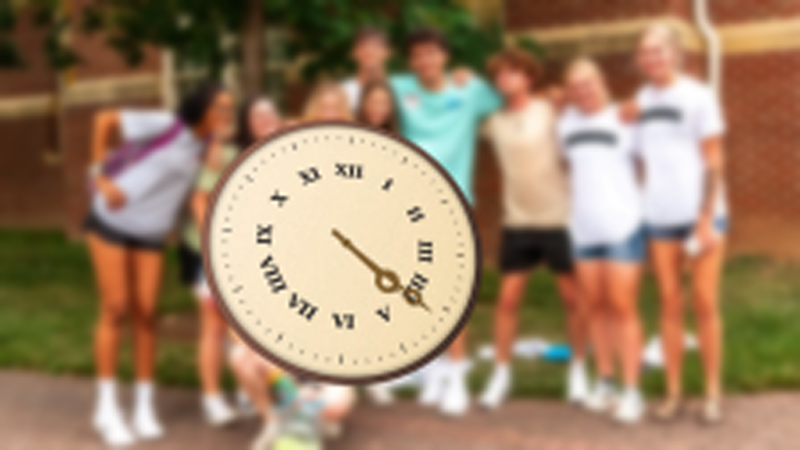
{"hour": 4, "minute": 21}
